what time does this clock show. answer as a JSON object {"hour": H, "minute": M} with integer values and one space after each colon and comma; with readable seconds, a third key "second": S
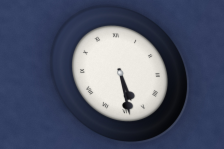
{"hour": 5, "minute": 29}
